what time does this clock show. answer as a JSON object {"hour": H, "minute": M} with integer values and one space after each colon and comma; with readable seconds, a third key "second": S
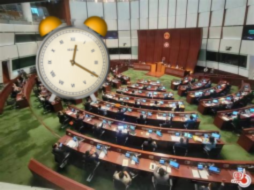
{"hour": 12, "minute": 20}
